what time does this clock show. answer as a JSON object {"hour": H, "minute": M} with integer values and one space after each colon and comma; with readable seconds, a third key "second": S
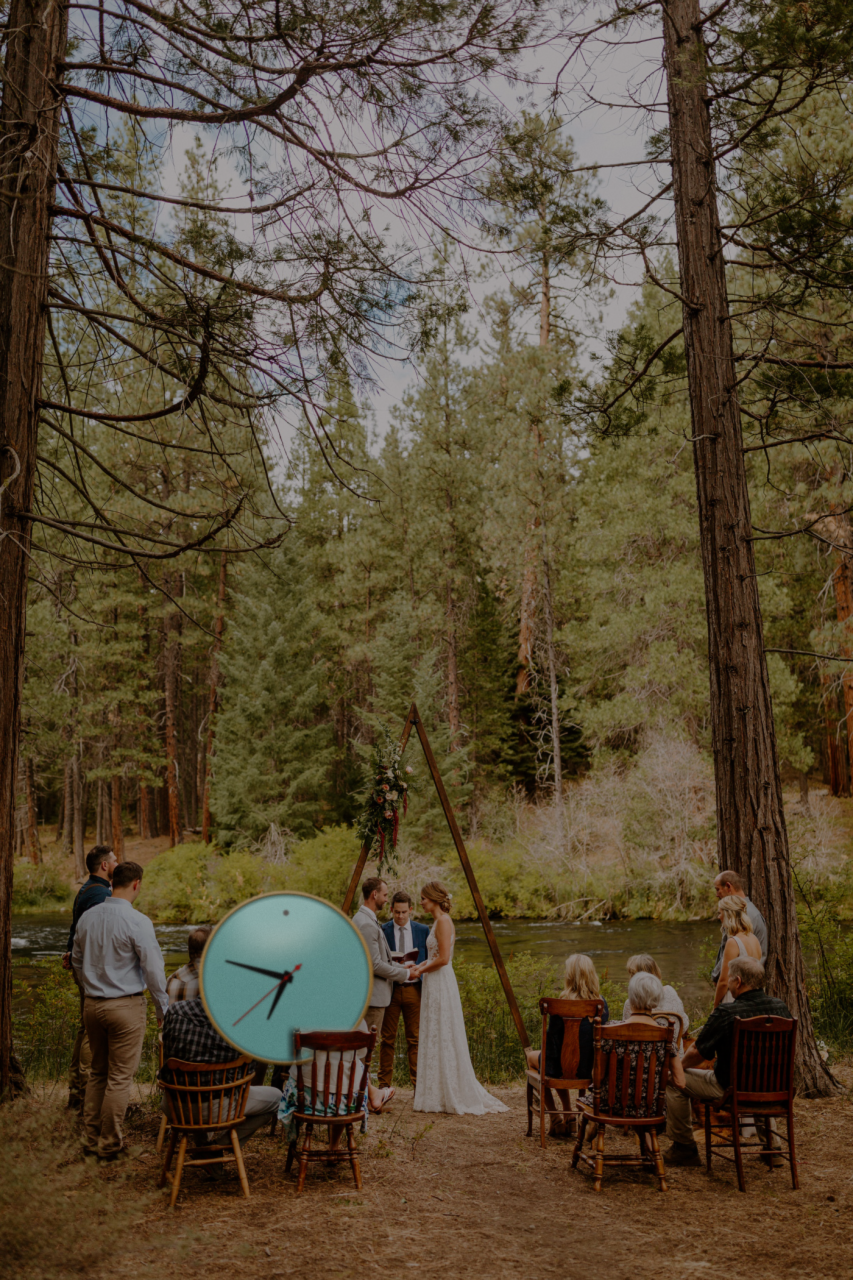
{"hour": 6, "minute": 47, "second": 38}
